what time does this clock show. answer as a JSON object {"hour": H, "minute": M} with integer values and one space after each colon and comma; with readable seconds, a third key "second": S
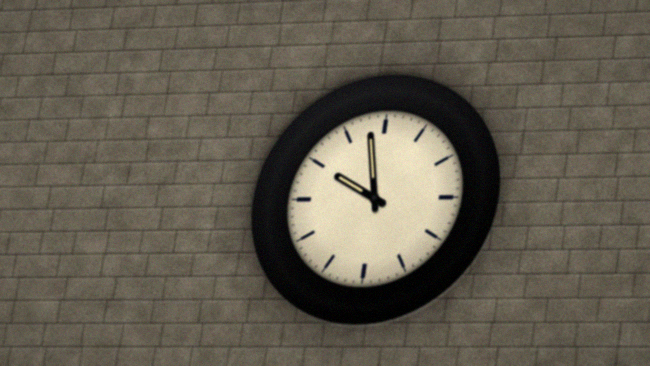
{"hour": 9, "minute": 58}
